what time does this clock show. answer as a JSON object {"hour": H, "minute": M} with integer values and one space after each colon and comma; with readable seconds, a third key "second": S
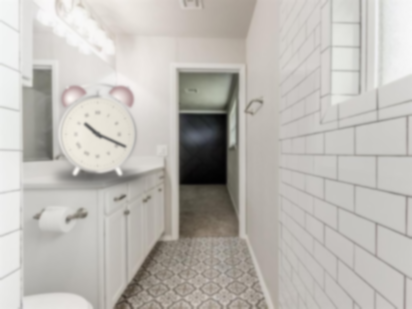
{"hour": 10, "minute": 19}
